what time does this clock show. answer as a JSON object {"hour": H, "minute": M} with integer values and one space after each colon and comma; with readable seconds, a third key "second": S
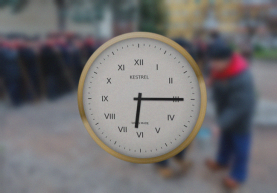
{"hour": 6, "minute": 15}
